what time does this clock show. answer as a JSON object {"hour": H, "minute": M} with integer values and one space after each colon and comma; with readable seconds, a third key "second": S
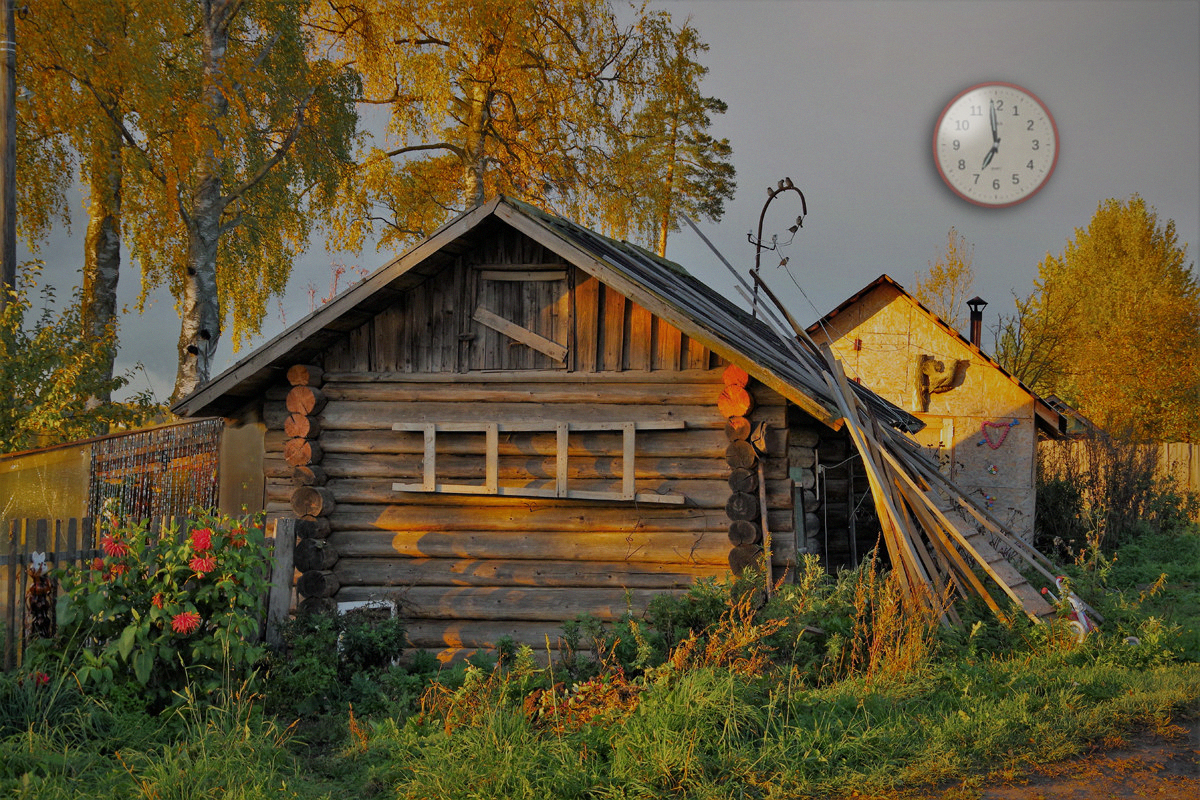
{"hour": 6, "minute": 59}
